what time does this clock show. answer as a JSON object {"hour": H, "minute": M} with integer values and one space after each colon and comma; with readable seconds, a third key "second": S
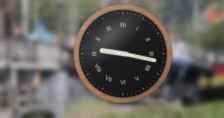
{"hour": 9, "minute": 17}
